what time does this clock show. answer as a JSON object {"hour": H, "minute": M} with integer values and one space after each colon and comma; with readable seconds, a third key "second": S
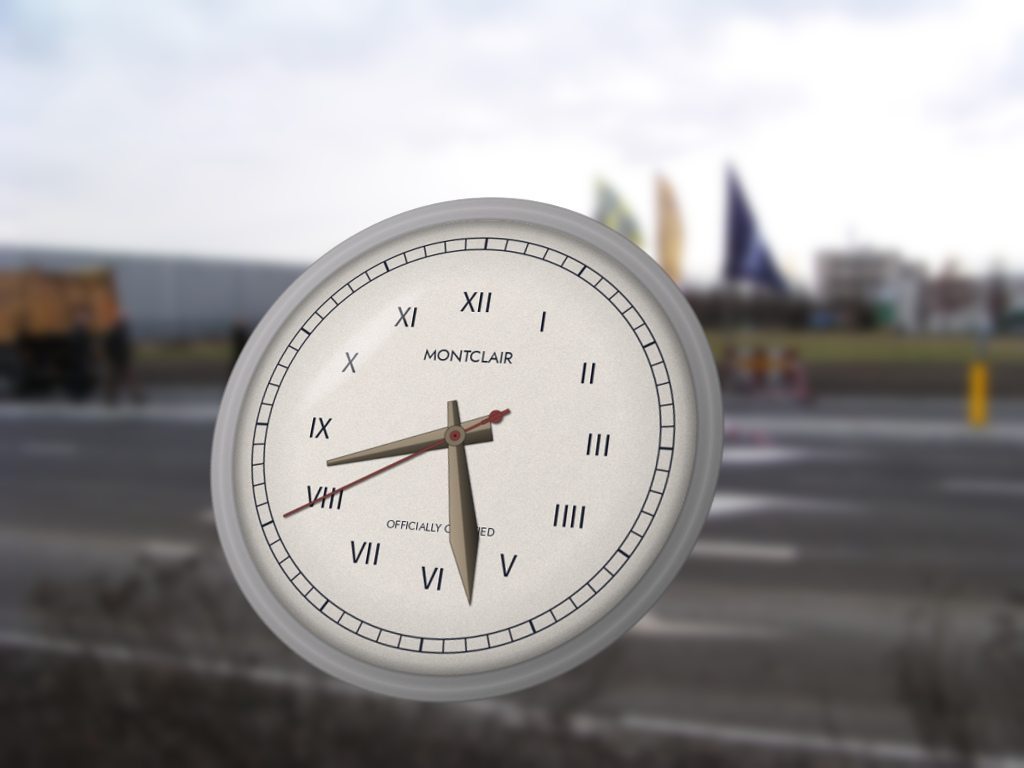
{"hour": 8, "minute": 27, "second": 40}
